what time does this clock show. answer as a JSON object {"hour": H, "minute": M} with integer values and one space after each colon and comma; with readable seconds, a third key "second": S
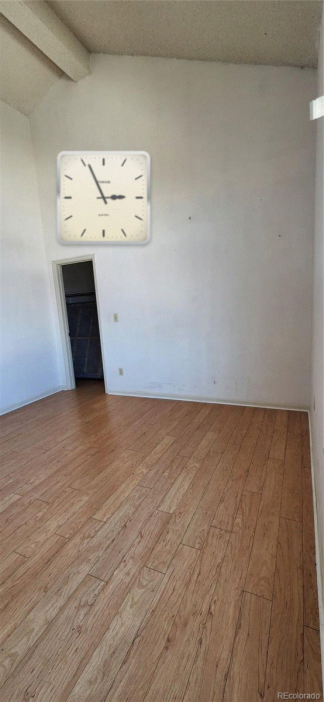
{"hour": 2, "minute": 56}
